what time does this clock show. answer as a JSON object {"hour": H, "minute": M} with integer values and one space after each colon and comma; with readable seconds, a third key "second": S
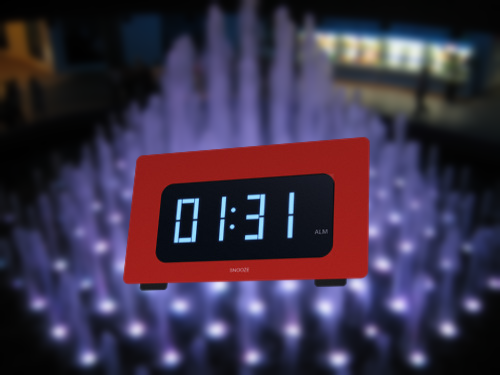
{"hour": 1, "minute": 31}
